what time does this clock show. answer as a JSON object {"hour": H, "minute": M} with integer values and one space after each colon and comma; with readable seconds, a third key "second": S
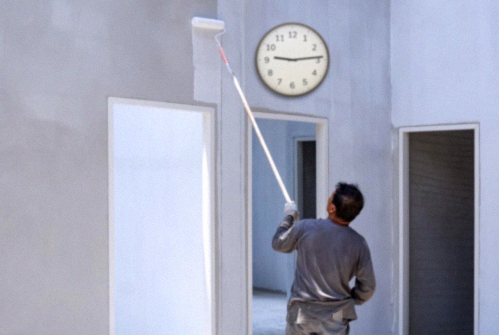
{"hour": 9, "minute": 14}
